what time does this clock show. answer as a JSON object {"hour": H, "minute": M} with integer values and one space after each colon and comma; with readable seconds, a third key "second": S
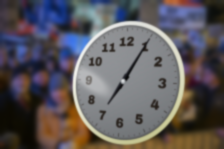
{"hour": 7, "minute": 5}
